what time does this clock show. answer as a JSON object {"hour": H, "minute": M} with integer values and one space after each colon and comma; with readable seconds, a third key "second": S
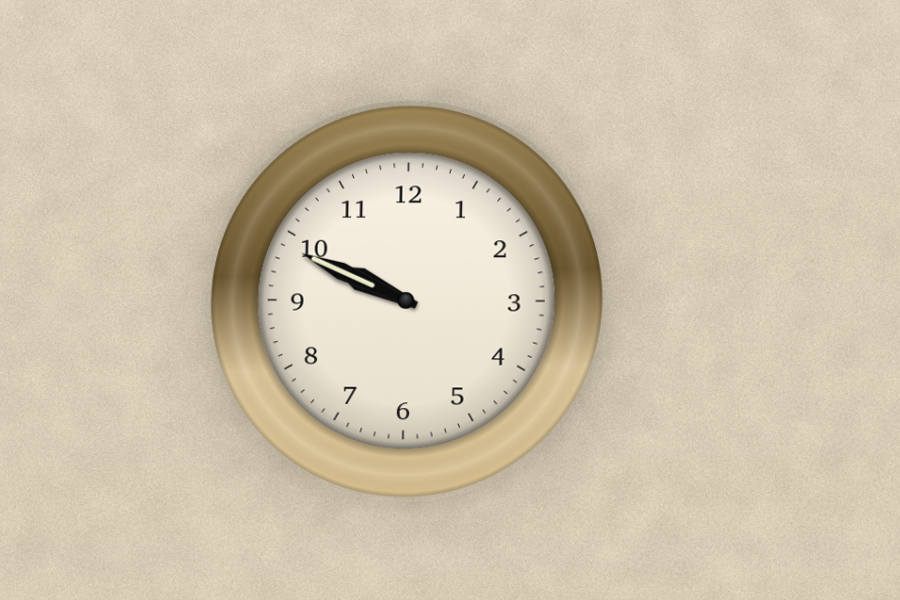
{"hour": 9, "minute": 49}
